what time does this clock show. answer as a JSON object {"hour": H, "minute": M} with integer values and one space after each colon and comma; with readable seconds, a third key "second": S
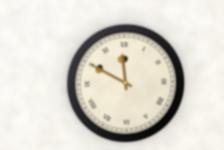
{"hour": 11, "minute": 50}
